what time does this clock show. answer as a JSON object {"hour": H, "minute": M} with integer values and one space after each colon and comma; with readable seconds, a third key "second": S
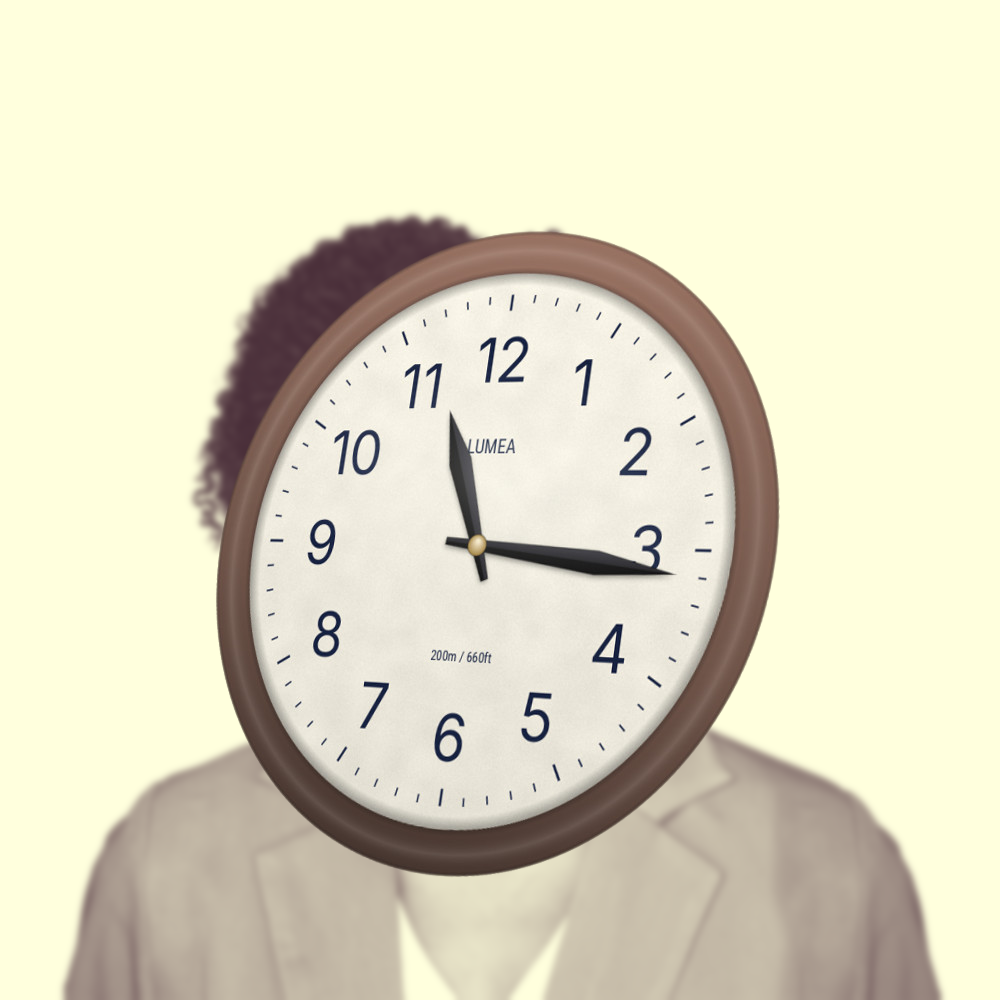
{"hour": 11, "minute": 16}
